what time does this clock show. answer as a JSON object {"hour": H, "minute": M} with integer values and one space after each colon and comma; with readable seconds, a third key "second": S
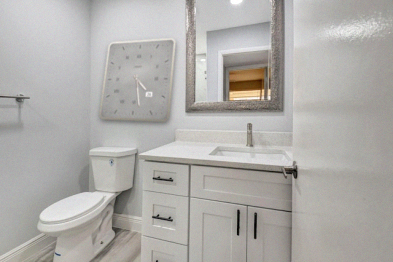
{"hour": 4, "minute": 28}
